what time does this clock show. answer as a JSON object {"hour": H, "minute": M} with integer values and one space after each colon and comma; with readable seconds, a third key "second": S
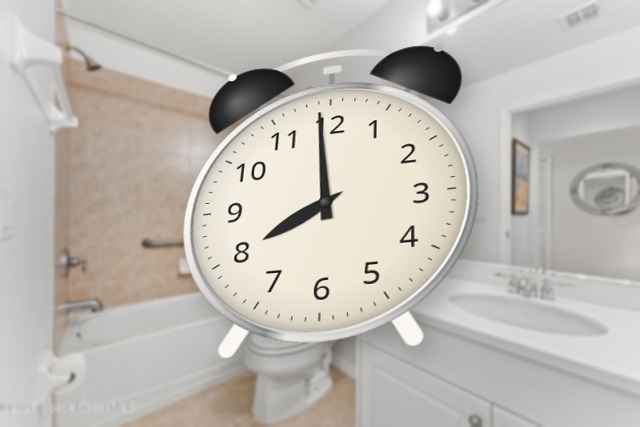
{"hour": 7, "minute": 59}
